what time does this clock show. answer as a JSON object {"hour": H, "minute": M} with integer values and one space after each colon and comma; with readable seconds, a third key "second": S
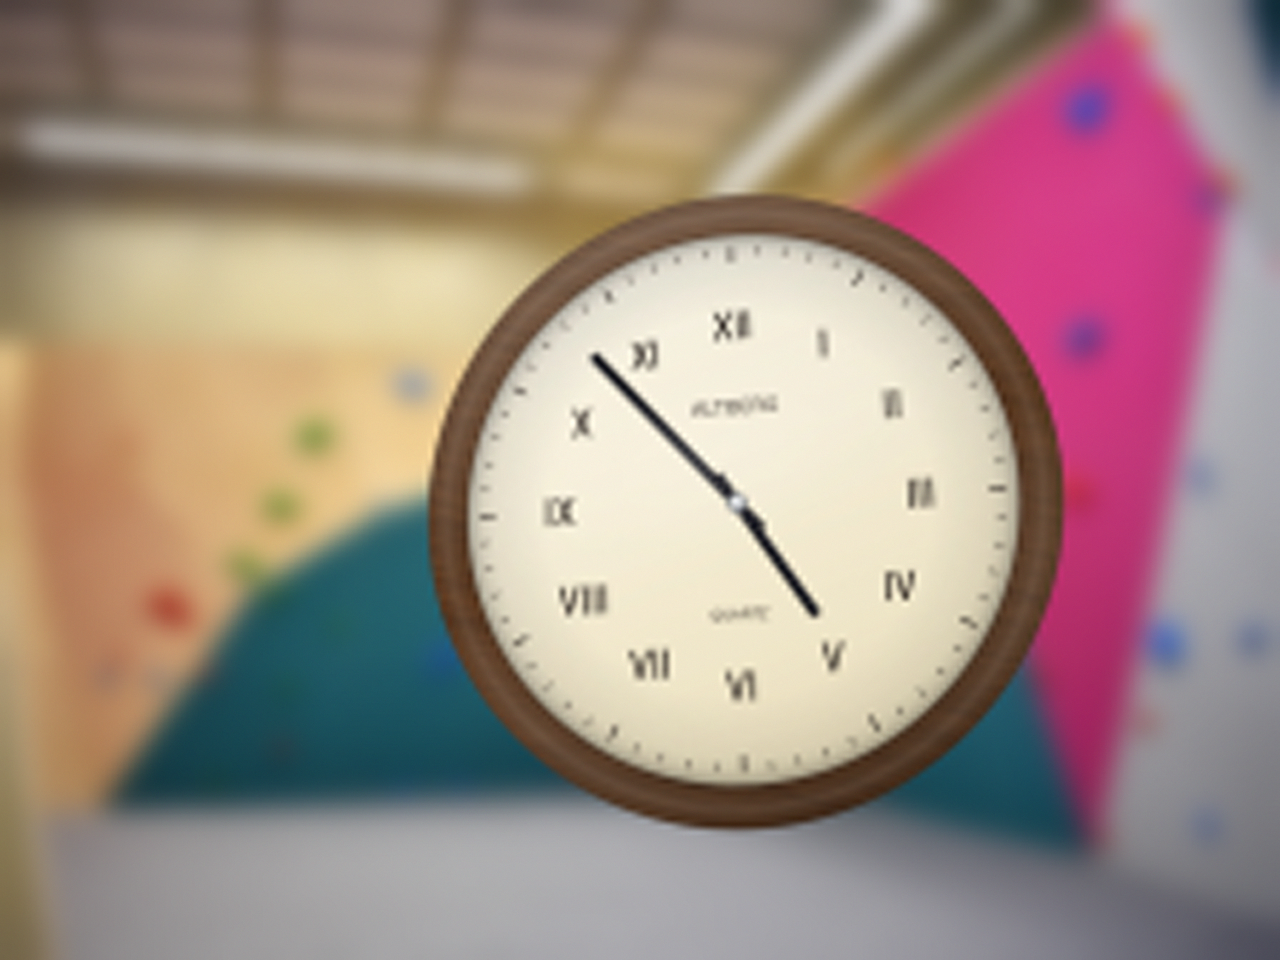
{"hour": 4, "minute": 53}
